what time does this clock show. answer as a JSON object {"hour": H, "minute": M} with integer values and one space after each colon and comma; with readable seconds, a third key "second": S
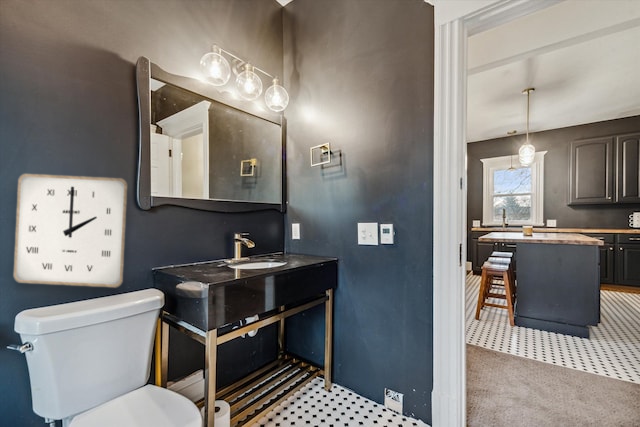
{"hour": 2, "minute": 0}
